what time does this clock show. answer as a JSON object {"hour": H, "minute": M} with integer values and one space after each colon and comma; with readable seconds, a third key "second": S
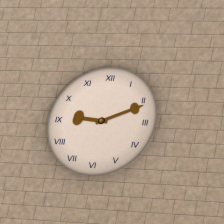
{"hour": 9, "minute": 11}
